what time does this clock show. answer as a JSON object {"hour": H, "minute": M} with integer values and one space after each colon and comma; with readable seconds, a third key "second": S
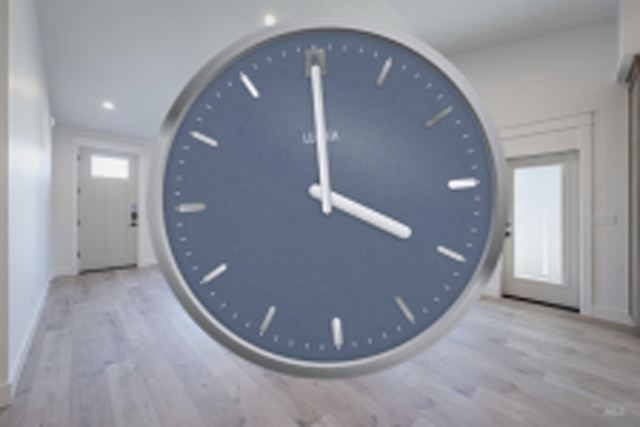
{"hour": 4, "minute": 0}
